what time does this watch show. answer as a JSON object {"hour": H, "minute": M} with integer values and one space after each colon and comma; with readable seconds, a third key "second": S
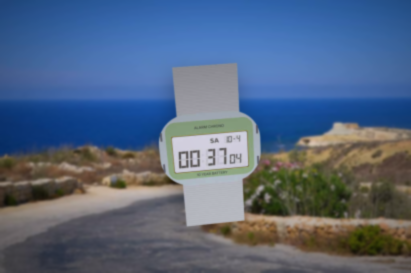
{"hour": 0, "minute": 37, "second": 4}
